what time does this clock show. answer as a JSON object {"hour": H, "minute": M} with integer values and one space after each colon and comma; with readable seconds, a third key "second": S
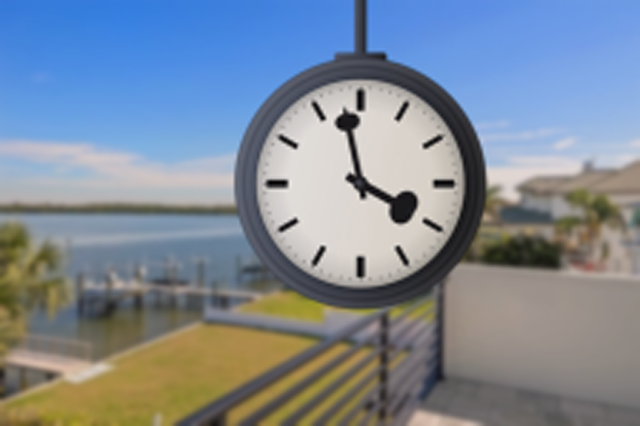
{"hour": 3, "minute": 58}
